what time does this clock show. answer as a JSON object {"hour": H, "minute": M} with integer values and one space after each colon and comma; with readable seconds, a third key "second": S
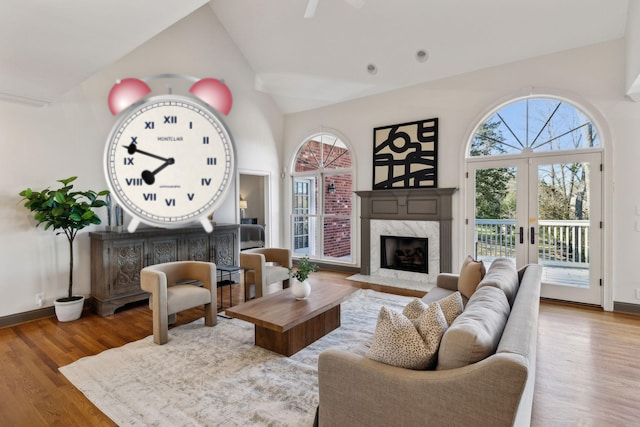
{"hour": 7, "minute": 48}
